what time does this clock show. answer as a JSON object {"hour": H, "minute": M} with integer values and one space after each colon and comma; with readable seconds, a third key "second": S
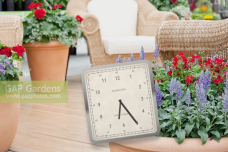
{"hour": 6, "minute": 25}
